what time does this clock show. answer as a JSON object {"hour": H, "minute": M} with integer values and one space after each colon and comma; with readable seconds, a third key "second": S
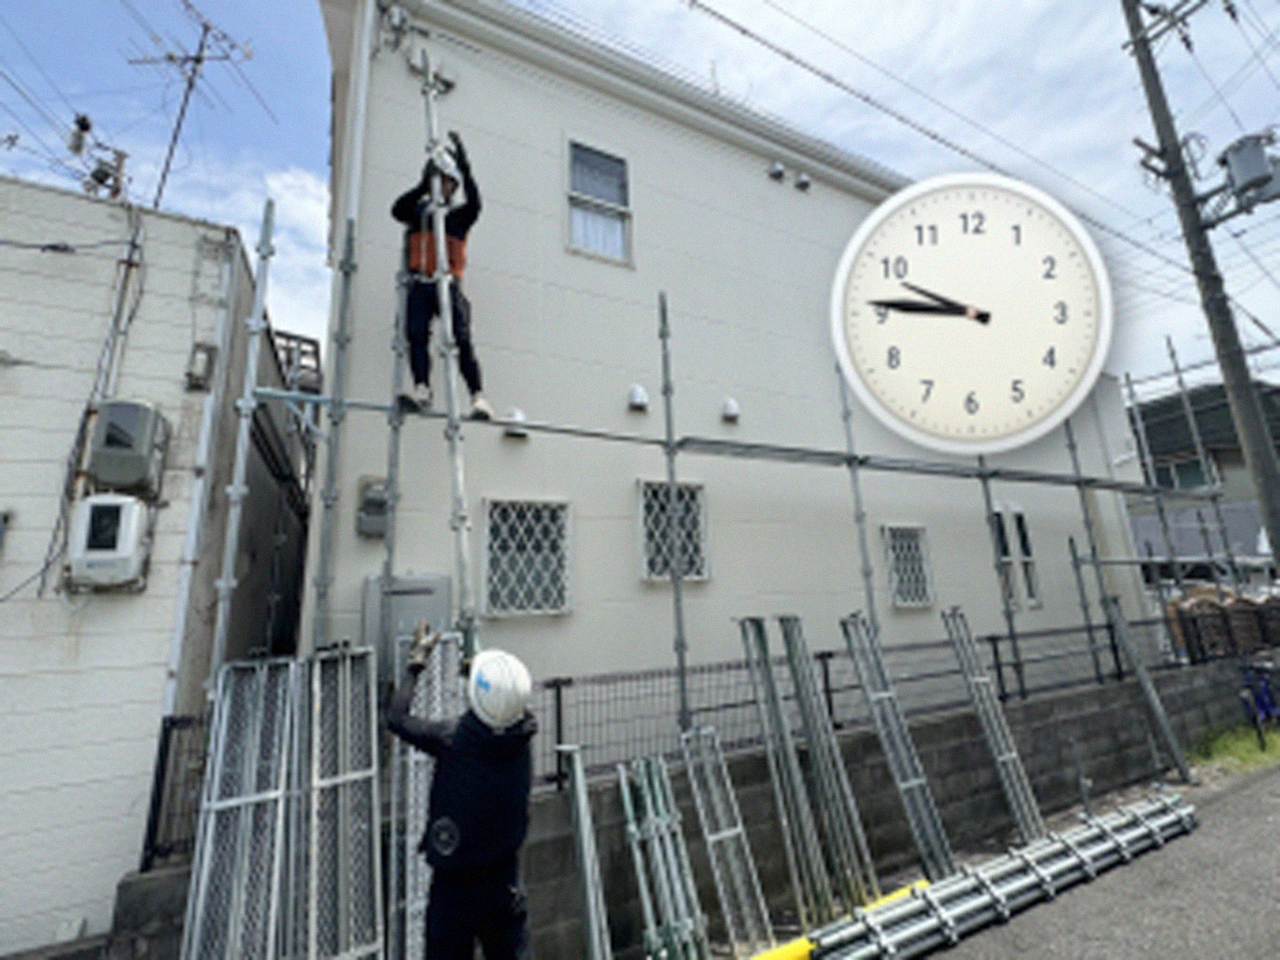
{"hour": 9, "minute": 46}
